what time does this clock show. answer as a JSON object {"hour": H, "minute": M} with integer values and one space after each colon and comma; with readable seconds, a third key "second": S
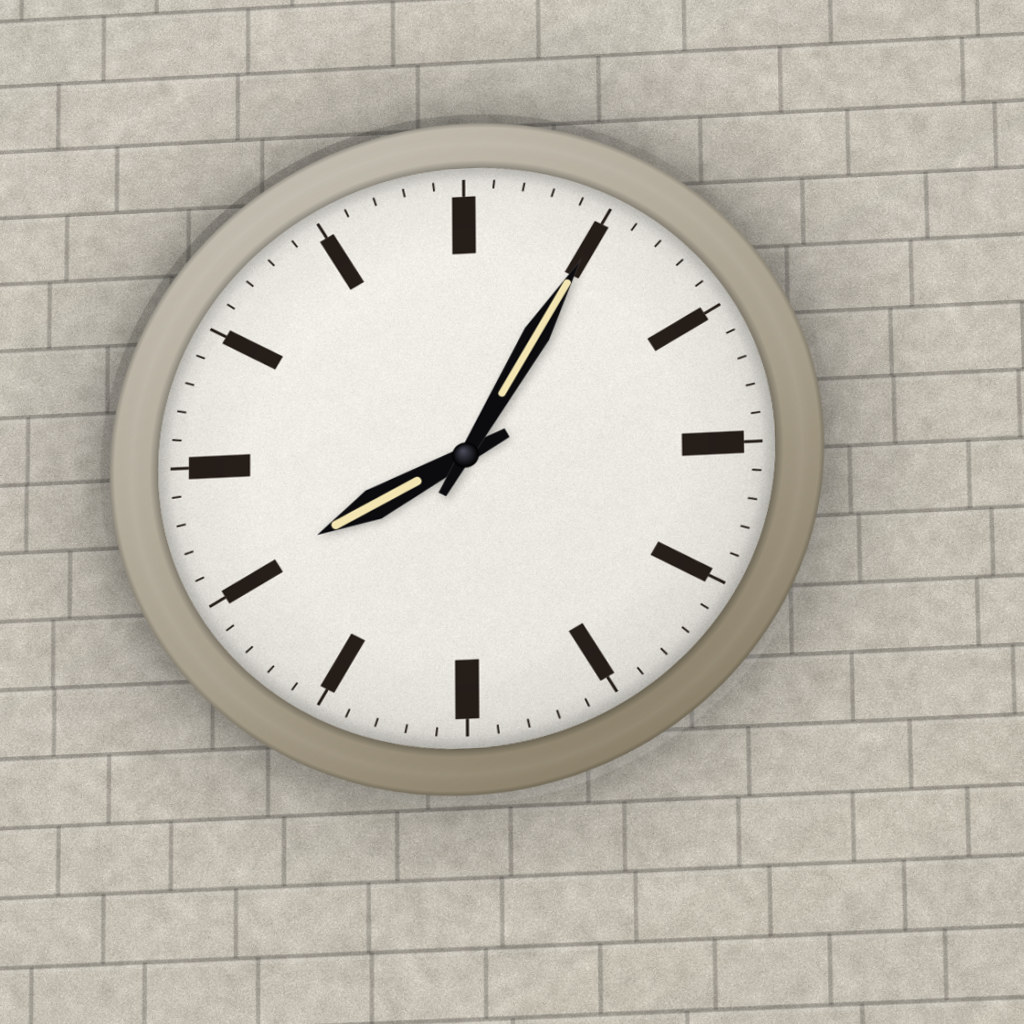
{"hour": 8, "minute": 5}
